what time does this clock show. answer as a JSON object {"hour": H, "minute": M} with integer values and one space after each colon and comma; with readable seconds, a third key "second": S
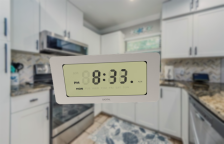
{"hour": 8, "minute": 33}
